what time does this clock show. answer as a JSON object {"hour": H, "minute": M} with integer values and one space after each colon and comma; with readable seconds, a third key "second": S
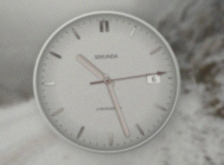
{"hour": 10, "minute": 27, "second": 14}
